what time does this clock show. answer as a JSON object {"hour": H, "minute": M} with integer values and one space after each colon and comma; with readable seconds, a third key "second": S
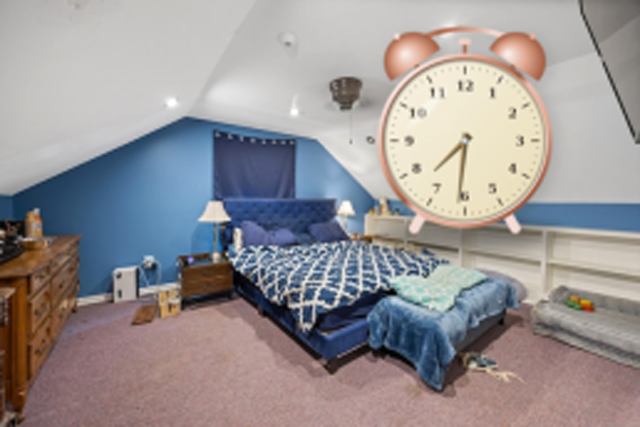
{"hour": 7, "minute": 31}
